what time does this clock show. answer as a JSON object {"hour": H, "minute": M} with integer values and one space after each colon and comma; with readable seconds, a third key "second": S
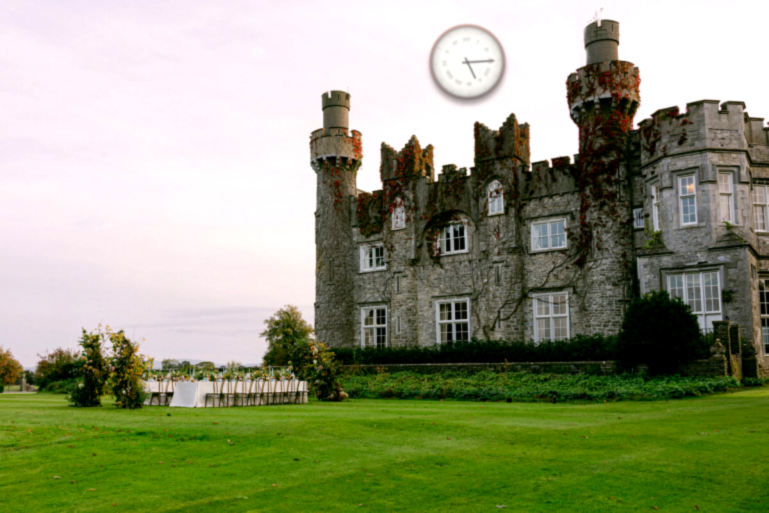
{"hour": 5, "minute": 15}
